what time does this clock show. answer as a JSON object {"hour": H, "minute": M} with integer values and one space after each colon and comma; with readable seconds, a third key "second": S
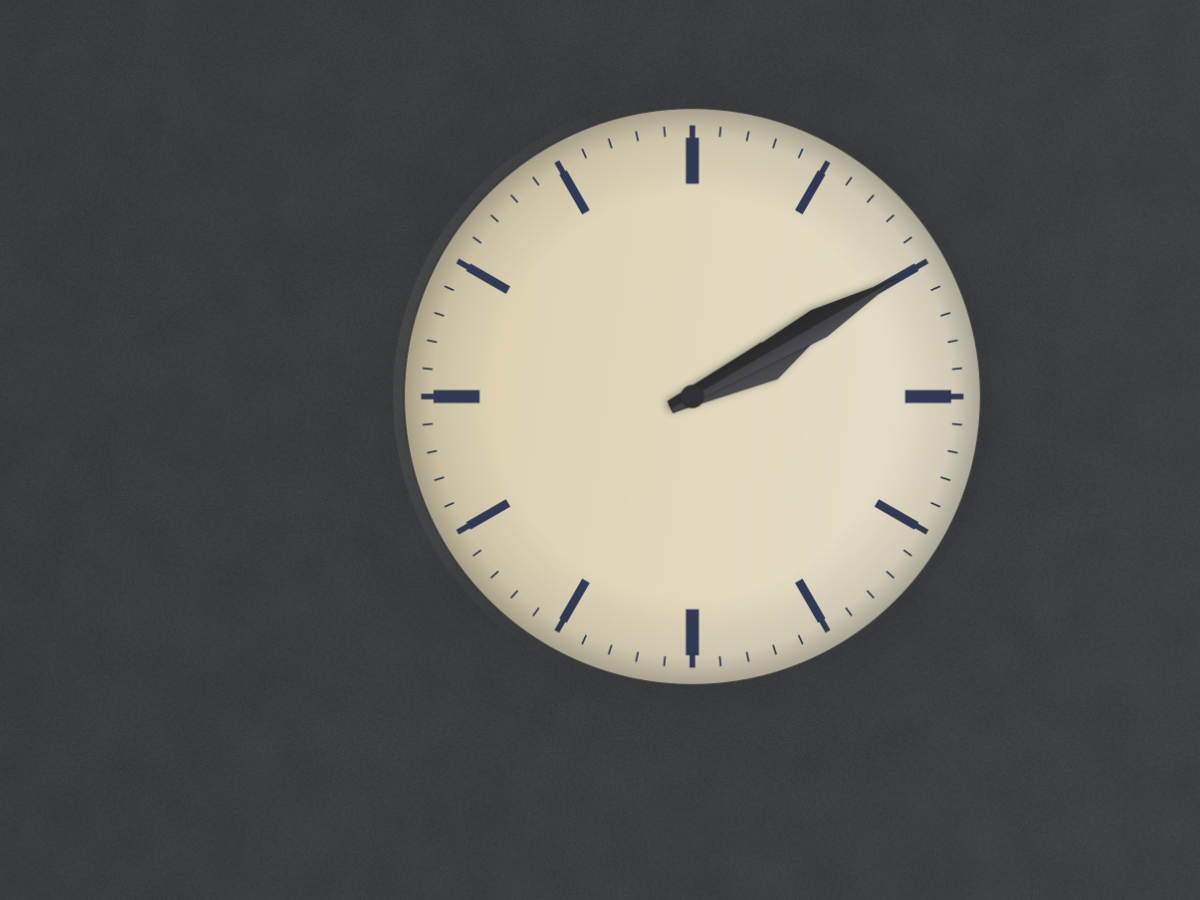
{"hour": 2, "minute": 10}
